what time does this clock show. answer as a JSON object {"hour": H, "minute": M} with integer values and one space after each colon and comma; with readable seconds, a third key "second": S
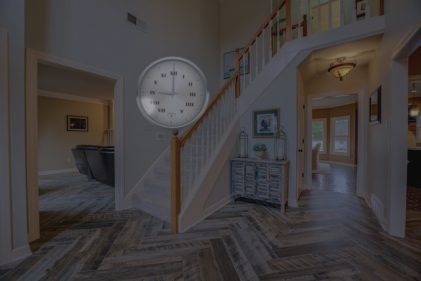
{"hour": 9, "minute": 0}
